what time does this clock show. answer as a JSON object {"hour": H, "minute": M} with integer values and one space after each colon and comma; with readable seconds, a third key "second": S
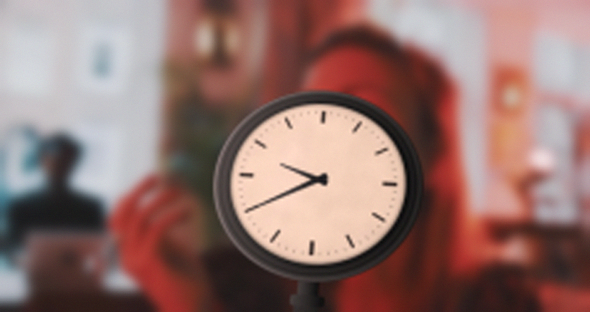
{"hour": 9, "minute": 40}
